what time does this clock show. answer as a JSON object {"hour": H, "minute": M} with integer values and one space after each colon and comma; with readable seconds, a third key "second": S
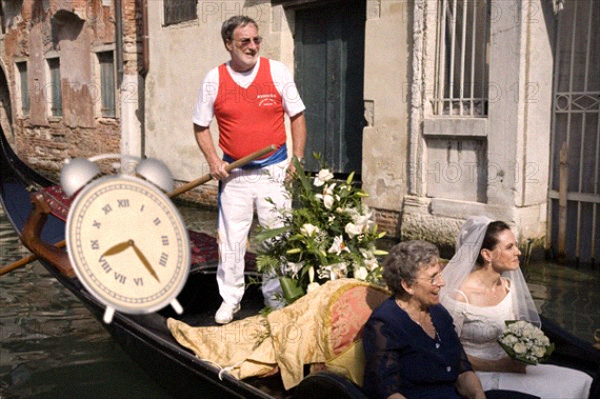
{"hour": 8, "minute": 25}
